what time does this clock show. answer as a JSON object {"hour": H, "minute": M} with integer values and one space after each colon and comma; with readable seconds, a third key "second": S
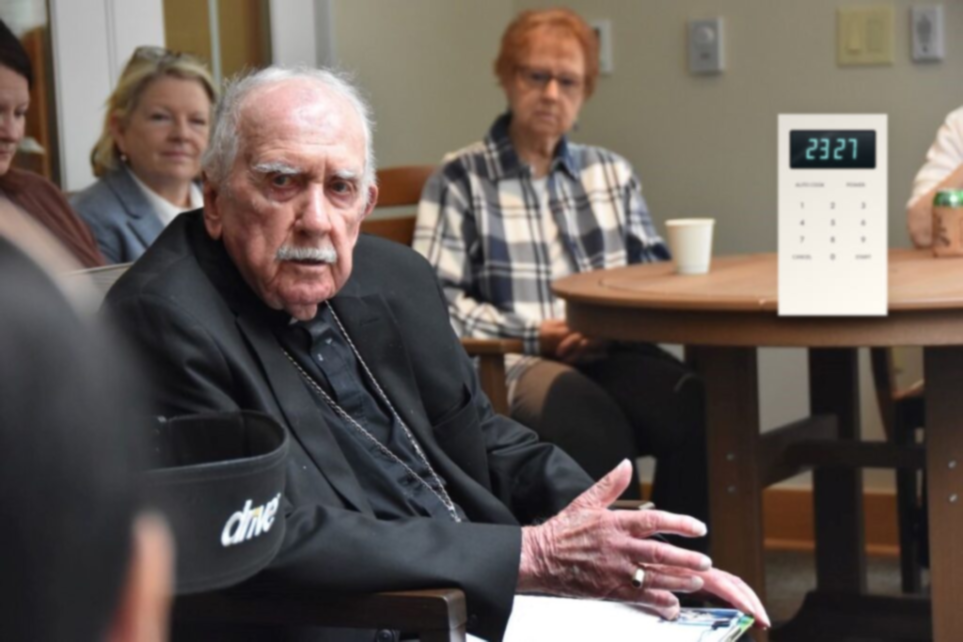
{"hour": 23, "minute": 27}
